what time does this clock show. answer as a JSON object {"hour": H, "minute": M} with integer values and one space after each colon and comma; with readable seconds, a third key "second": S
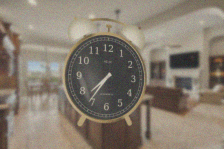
{"hour": 7, "minute": 36}
